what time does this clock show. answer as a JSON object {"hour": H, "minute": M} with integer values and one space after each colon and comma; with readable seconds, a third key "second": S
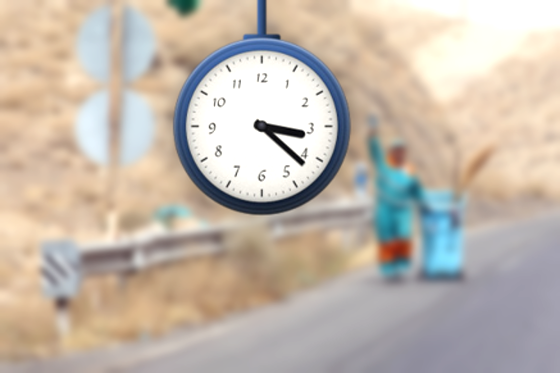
{"hour": 3, "minute": 22}
